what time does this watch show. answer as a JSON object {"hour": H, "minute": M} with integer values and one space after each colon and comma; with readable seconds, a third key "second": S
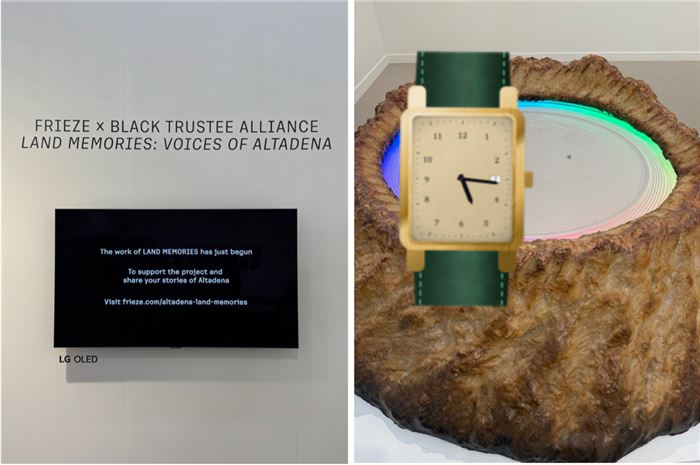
{"hour": 5, "minute": 16}
